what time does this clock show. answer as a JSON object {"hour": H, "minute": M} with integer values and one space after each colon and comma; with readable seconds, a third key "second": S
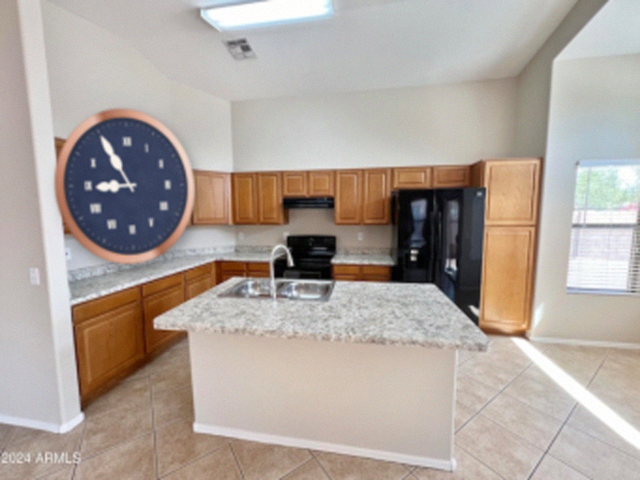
{"hour": 8, "minute": 55}
